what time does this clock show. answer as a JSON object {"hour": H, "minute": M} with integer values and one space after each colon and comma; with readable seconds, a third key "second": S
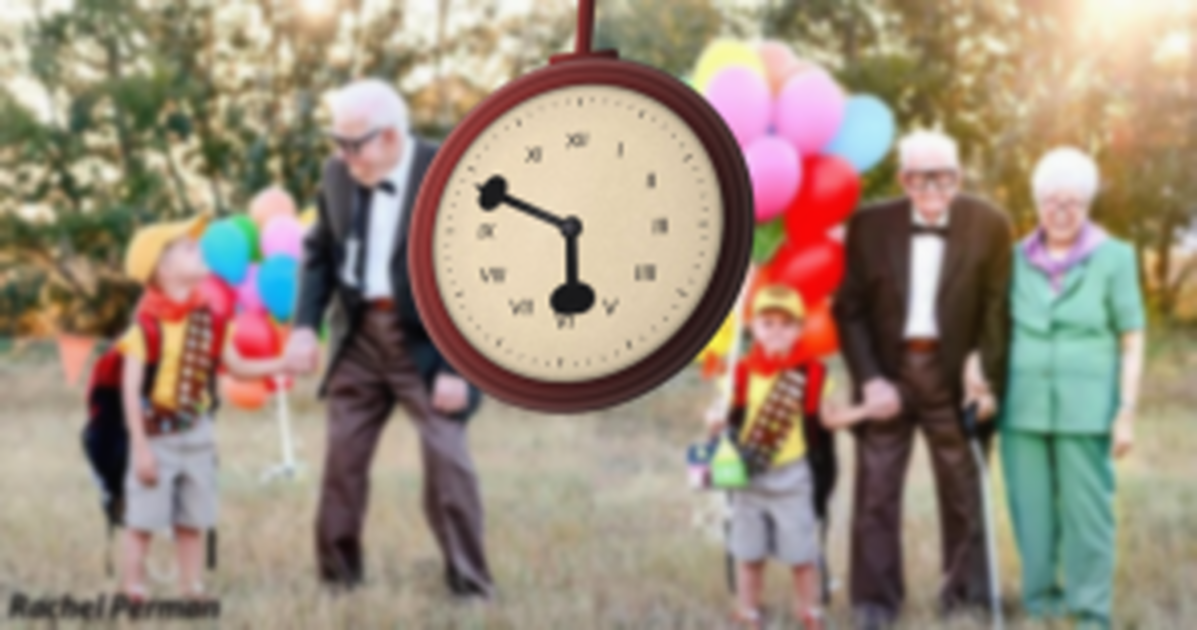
{"hour": 5, "minute": 49}
